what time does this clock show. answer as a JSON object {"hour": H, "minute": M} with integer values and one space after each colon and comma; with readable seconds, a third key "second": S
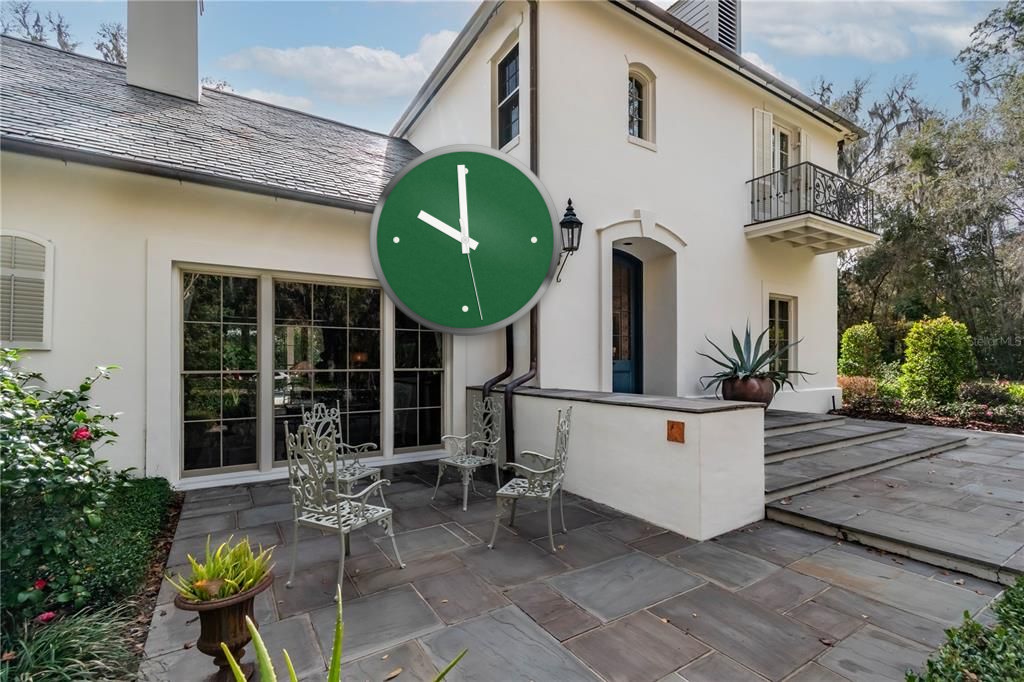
{"hour": 9, "minute": 59, "second": 28}
